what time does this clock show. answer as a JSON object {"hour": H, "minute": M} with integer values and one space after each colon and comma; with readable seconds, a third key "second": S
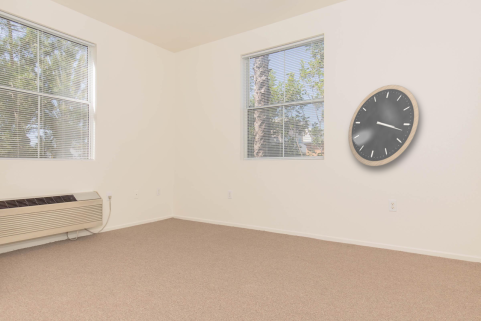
{"hour": 3, "minute": 17}
